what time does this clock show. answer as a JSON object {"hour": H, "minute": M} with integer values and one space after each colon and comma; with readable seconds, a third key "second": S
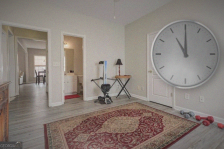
{"hour": 11, "minute": 0}
